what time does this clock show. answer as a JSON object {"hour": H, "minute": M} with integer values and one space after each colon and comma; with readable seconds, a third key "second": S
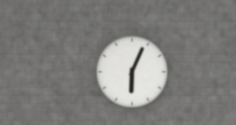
{"hour": 6, "minute": 4}
